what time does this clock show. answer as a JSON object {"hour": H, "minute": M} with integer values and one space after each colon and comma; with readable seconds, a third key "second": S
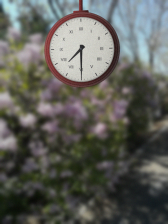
{"hour": 7, "minute": 30}
